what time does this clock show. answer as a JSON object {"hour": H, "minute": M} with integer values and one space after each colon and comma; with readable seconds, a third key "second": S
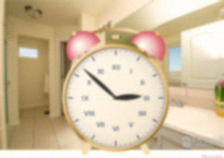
{"hour": 2, "minute": 52}
